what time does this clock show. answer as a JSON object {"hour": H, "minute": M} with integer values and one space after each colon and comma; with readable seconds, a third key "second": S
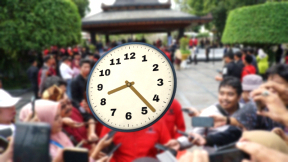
{"hour": 8, "minute": 23}
